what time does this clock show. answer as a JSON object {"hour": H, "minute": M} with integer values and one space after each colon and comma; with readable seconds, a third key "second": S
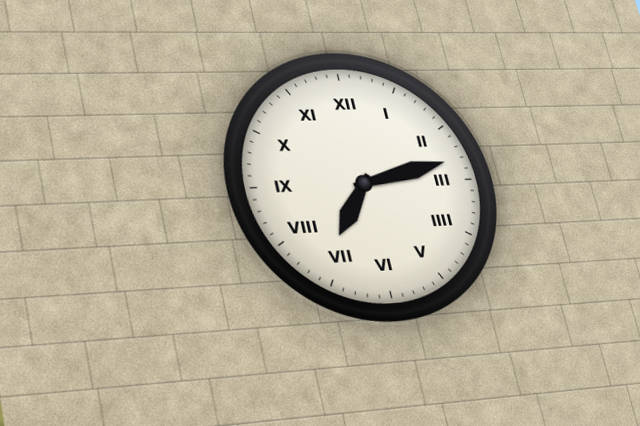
{"hour": 7, "minute": 13}
